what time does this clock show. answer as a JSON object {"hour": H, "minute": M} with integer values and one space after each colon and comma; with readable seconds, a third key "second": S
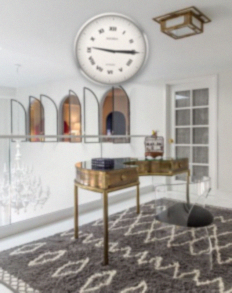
{"hour": 9, "minute": 15}
